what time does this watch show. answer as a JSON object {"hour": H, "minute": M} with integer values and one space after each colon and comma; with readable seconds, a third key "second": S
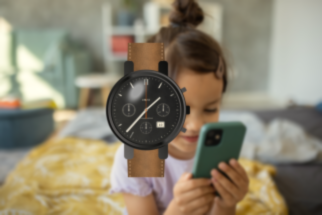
{"hour": 1, "minute": 37}
